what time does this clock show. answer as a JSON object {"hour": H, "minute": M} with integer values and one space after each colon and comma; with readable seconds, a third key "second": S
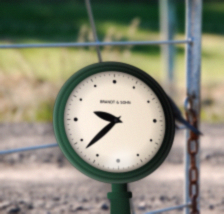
{"hour": 9, "minute": 38}
